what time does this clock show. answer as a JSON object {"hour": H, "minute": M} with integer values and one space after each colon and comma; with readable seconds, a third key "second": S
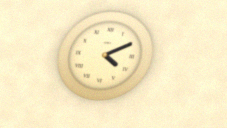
{"hour": 4, "minute": 10}
